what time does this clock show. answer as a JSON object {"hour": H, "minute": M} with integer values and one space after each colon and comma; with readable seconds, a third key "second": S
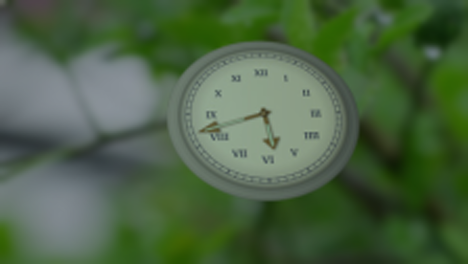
{"hour": 5, "minute": 42}
